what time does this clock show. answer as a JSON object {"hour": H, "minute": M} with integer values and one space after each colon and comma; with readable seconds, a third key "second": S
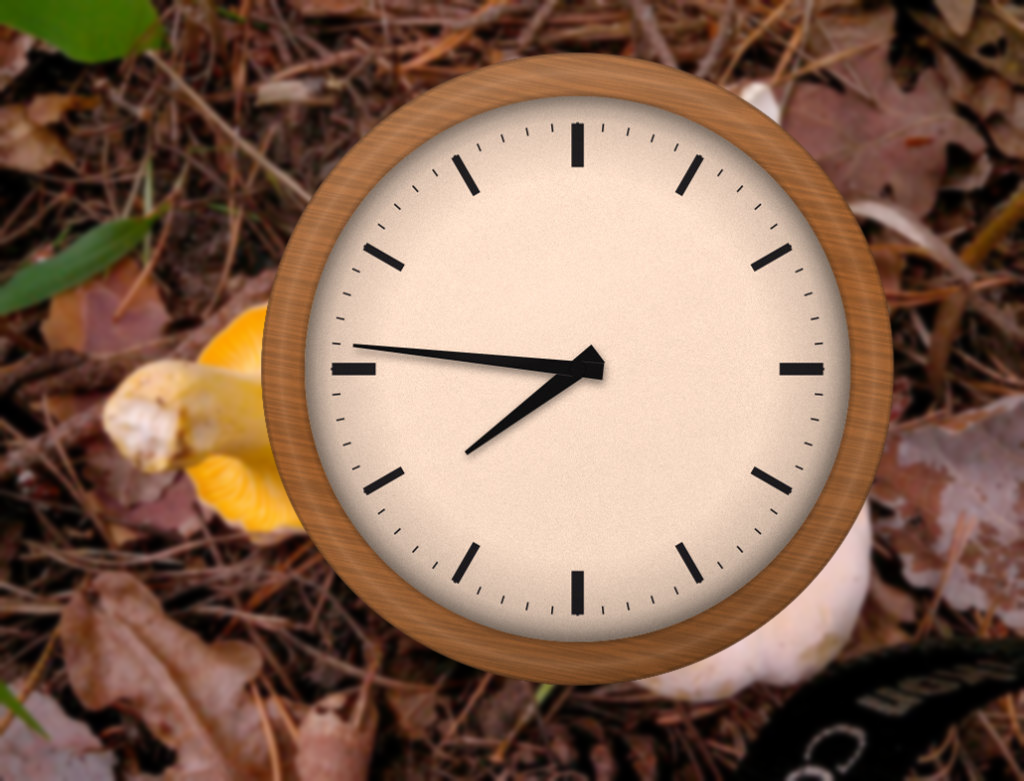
{"hour": 7, "minute": 46}
